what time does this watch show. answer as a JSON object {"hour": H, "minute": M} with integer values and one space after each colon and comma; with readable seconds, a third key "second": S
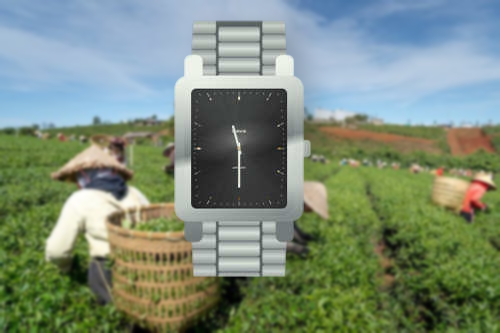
{"hour": 11, "minute": 30}
